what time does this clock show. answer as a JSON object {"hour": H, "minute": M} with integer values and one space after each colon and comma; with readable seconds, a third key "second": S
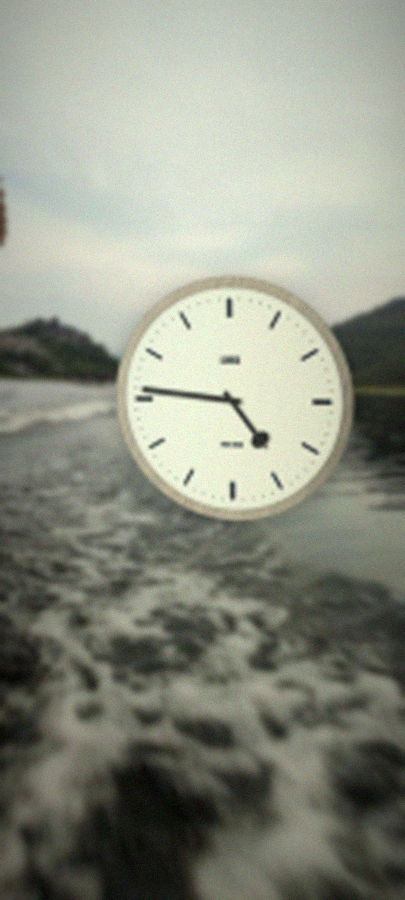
{"hour": 4, "minute": 46}
